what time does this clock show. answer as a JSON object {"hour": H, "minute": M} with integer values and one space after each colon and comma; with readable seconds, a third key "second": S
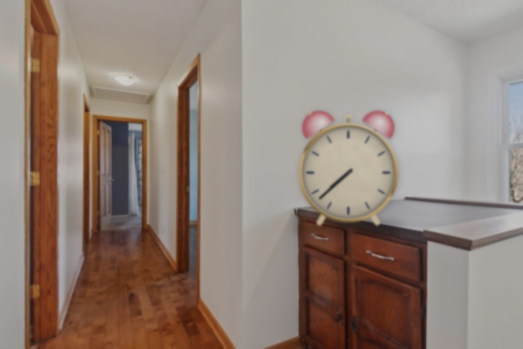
{"hour": 7, "minute": 38}
